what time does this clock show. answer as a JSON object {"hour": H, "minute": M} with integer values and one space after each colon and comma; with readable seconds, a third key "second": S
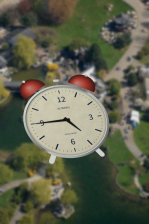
{"hour": 4, "minute": 45}
